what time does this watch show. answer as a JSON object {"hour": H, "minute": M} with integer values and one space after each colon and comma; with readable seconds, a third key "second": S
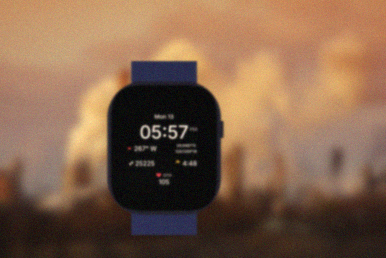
{"hour": 5, "minute": 57}
